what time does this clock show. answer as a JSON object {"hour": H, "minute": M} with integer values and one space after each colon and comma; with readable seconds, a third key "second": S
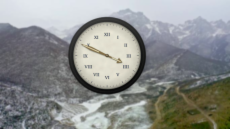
{"hour": 3, "minute": 49}
